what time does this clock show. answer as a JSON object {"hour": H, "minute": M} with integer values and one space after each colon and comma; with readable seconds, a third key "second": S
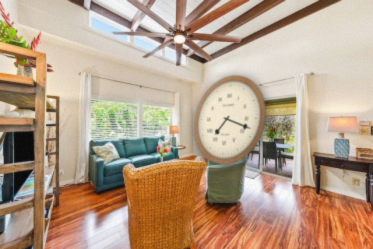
{"hour": 7, "minute": 18}
